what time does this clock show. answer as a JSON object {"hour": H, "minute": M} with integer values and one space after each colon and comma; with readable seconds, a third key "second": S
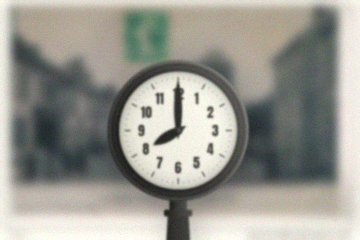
{"hour": 8, "minute": 0}
